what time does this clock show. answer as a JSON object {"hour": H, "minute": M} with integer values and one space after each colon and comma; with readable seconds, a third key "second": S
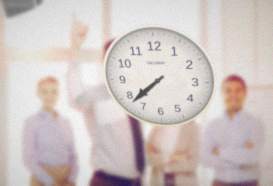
{"hour": 7, "minute": 38}
